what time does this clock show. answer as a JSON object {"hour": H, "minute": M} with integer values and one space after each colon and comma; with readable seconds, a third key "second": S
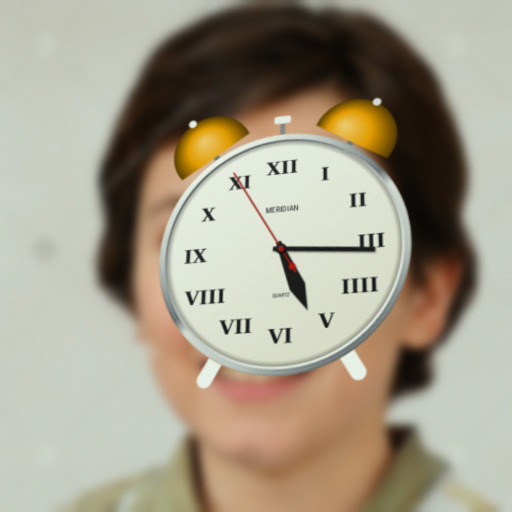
{"hour": 5, "minute": 15, "second": 55}
